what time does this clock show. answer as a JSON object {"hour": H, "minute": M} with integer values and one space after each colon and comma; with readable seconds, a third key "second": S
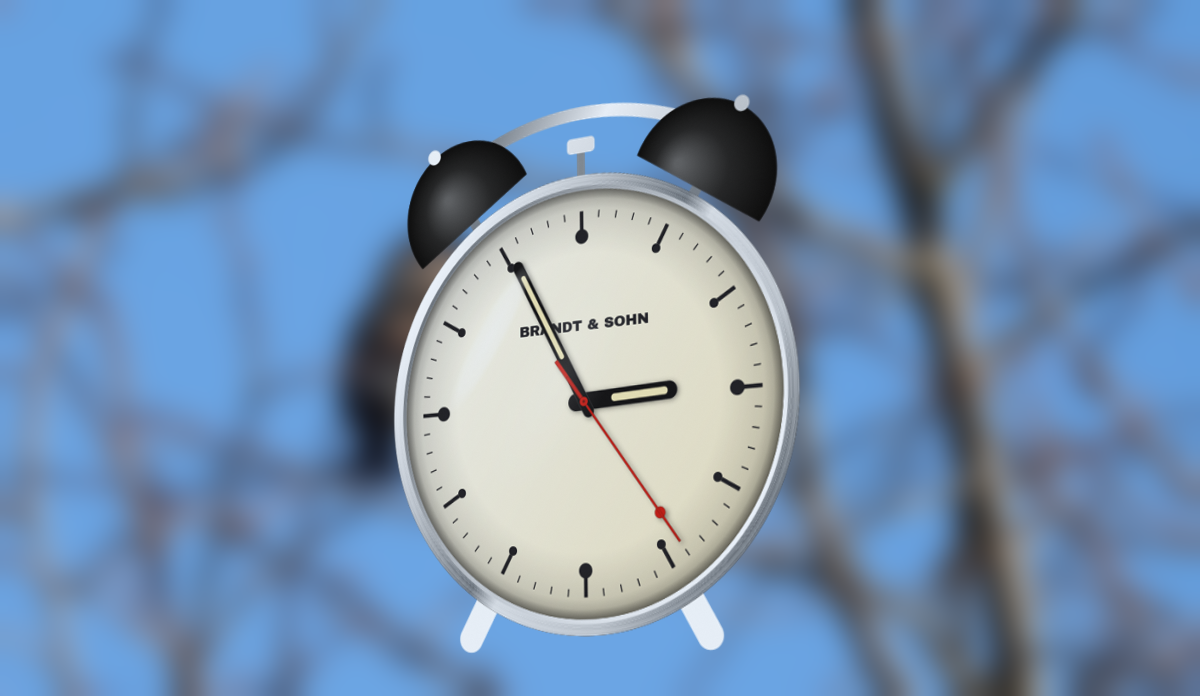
{"hour": 2, "minute": 55, "second": 24}
